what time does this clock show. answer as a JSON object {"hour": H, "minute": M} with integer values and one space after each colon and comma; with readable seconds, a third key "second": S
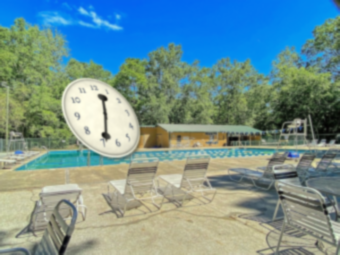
{"hour": 12, "minute": 34}
